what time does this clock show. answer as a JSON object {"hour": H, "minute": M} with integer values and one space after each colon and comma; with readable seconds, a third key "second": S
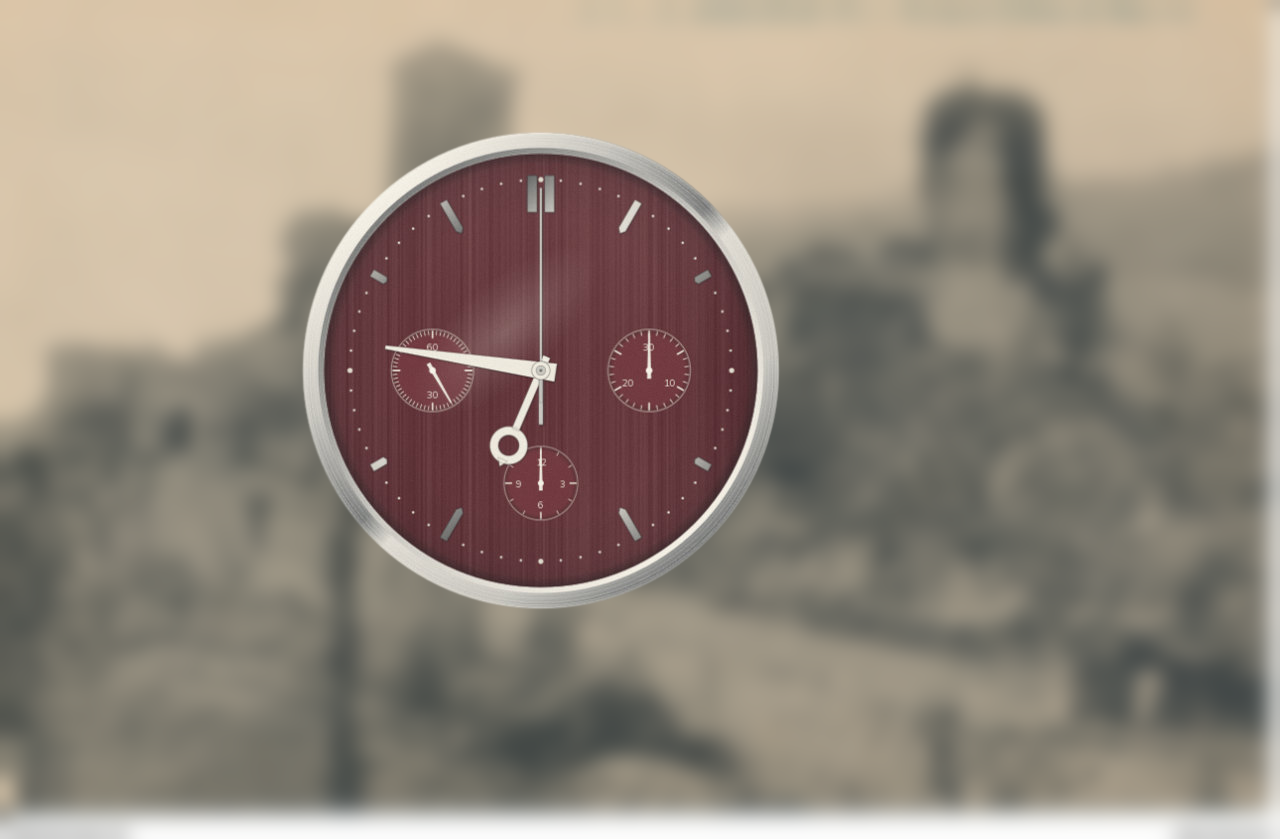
{"hour": 6, "minute": 46, "second": 25}
